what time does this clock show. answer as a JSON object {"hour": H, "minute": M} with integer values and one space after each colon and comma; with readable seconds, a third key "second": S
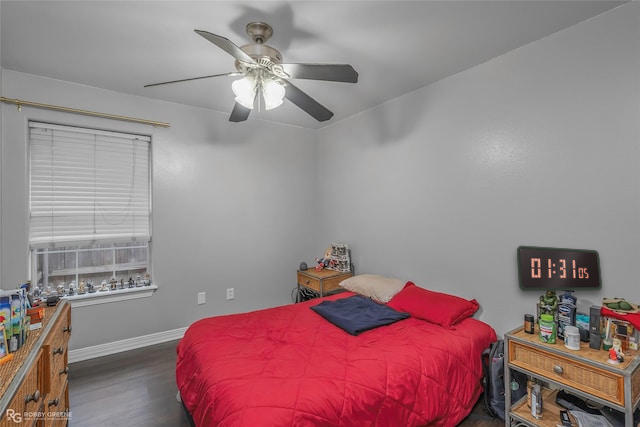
{"hour": 1, "minute": 31, "second": 5}
